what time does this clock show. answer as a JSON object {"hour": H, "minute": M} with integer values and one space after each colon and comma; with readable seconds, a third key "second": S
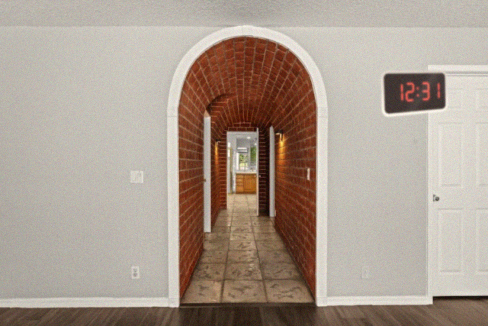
{"hour": 12, "minute": 31}
